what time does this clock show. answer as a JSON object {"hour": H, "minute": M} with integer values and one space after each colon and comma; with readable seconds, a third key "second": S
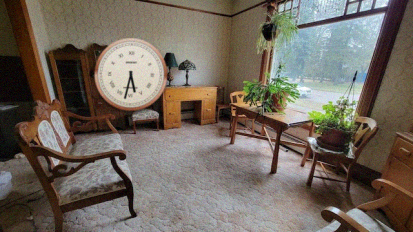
{"hour": 5, "minute": 32}
